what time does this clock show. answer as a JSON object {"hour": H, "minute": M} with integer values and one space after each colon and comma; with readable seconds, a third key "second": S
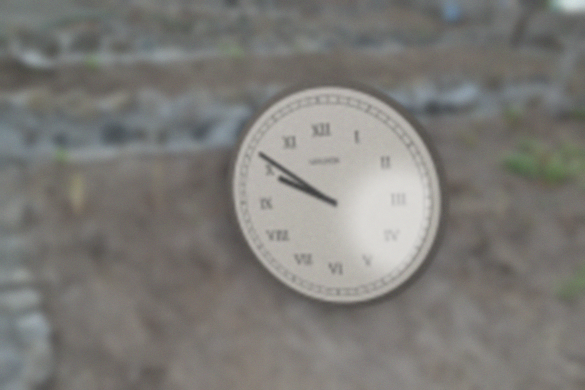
{"hour": 9, "minute": 51}
